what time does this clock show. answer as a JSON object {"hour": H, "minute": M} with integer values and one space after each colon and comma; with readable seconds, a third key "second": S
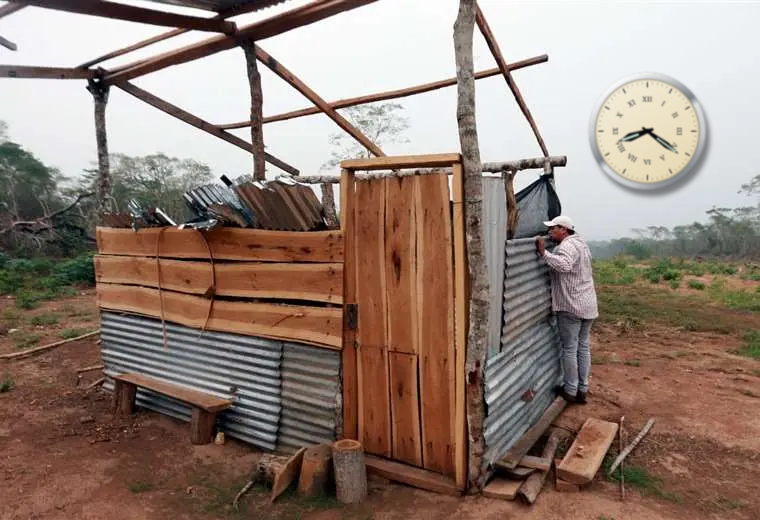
{"hour": 8, "minute": 21}
